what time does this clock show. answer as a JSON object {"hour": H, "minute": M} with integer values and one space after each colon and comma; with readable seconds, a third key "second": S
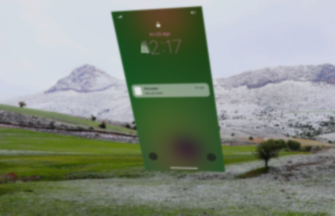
{"hour": 12, "minute": 17}
